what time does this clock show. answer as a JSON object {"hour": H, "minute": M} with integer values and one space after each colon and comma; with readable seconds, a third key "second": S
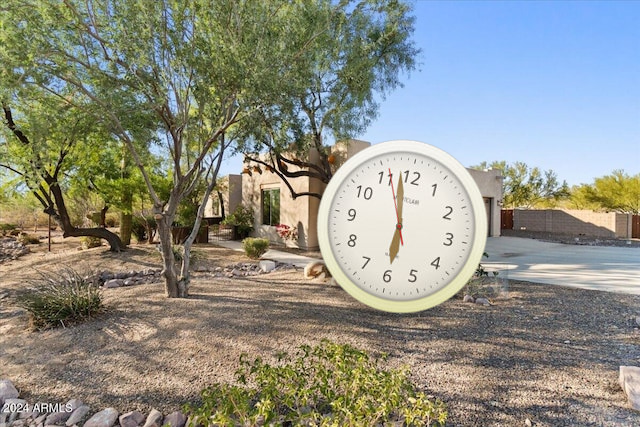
{"hour": 5, "minute": 57, "second": 56}
